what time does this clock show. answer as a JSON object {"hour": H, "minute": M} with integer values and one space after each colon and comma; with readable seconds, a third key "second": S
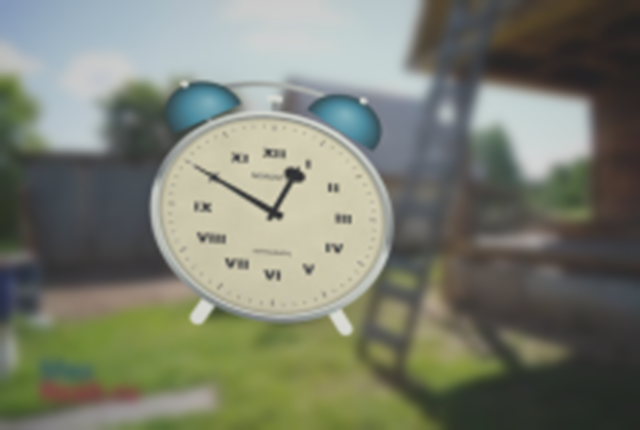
{"hour": 12, "minute": 50}
